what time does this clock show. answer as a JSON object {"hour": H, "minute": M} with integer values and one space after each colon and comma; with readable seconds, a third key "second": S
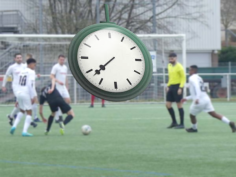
{"hour": 7, "minute": 38}
